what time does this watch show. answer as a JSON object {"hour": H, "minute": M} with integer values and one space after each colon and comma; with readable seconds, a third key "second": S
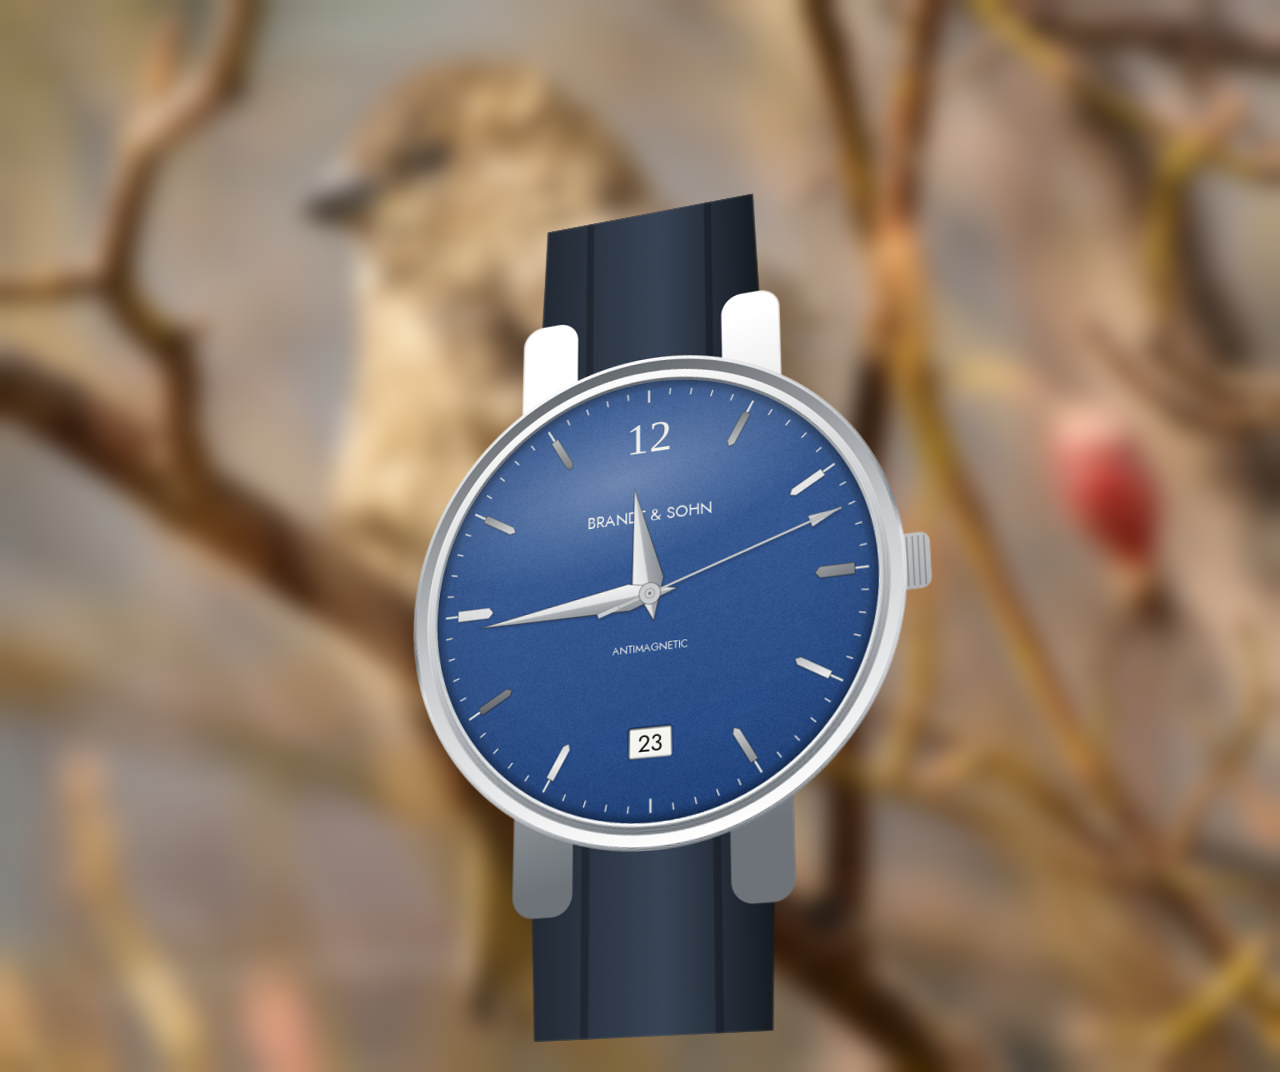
{"hour": 11, "minute": 44, "second": 12}
